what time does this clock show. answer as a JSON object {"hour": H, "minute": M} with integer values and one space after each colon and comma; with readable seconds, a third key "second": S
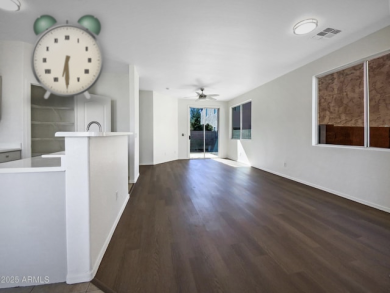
{"hour": 6, "minute": 30}
